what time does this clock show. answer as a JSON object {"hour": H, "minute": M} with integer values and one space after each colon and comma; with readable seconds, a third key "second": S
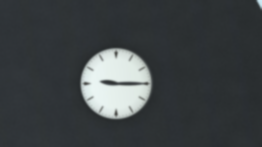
{"hour": 9, "minute": 15}
